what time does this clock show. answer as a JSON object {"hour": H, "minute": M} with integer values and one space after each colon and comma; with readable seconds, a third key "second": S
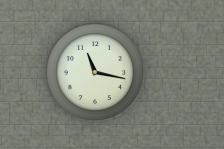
{"hour": 11, "minute": 17}
